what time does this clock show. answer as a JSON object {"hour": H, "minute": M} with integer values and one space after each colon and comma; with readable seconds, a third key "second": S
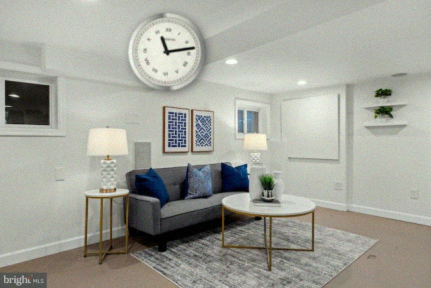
{"hour": 11, "minute": 13}
